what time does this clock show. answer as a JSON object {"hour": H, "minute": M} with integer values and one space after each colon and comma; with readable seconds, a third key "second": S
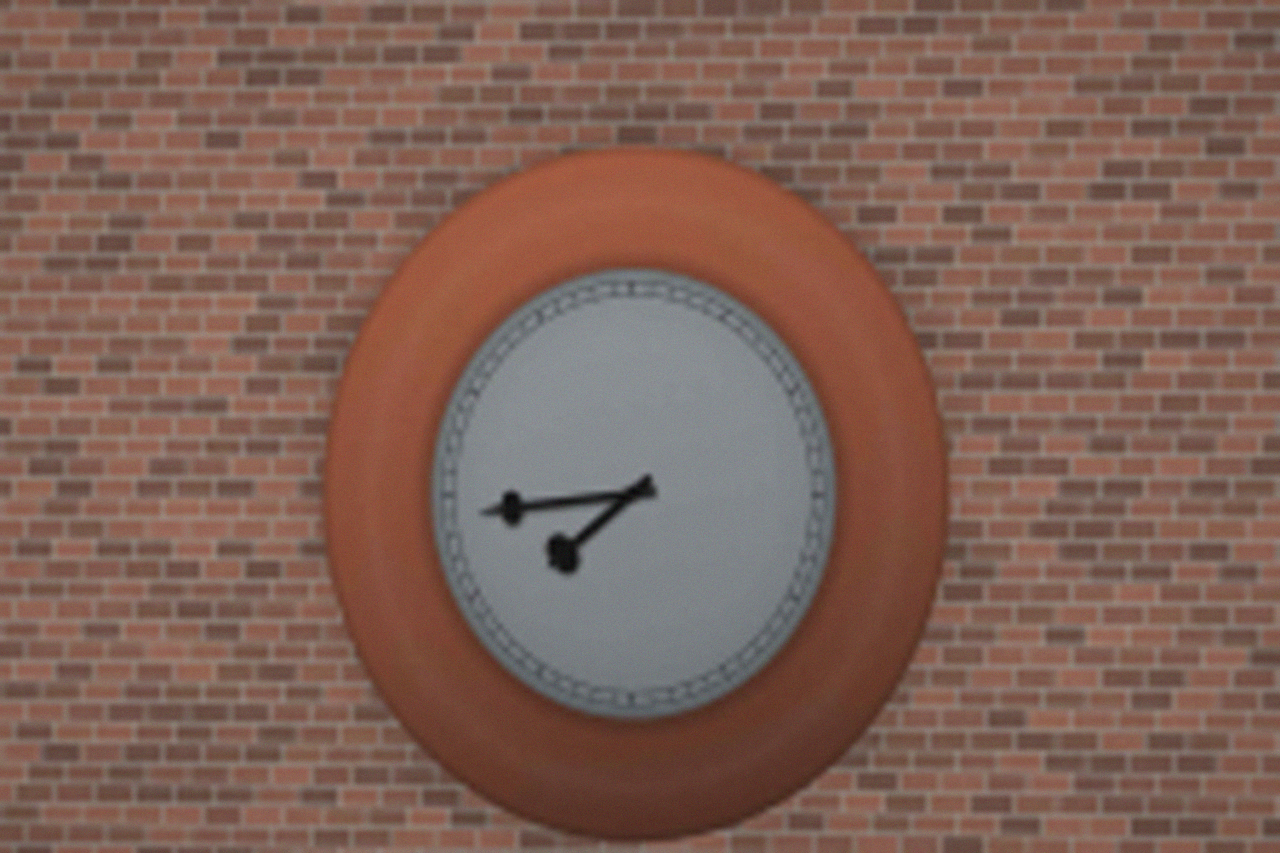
{"hour": 7, "minute": 44}
